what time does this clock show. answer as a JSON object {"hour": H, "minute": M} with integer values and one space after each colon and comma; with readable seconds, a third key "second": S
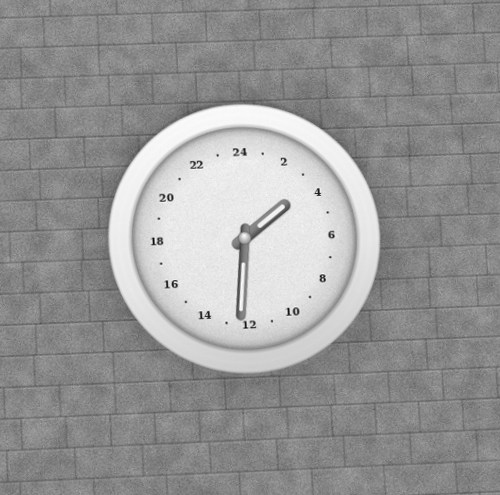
{"hour": 3, "minute": 31}
